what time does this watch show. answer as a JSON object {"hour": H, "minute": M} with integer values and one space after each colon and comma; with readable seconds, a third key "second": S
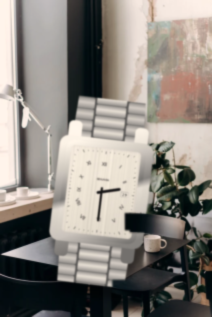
{"hour": 2, "minute": 30}
